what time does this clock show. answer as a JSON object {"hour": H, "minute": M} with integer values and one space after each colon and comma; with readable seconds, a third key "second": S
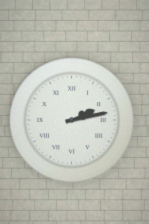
{"hour": 2, "minute": 13}
